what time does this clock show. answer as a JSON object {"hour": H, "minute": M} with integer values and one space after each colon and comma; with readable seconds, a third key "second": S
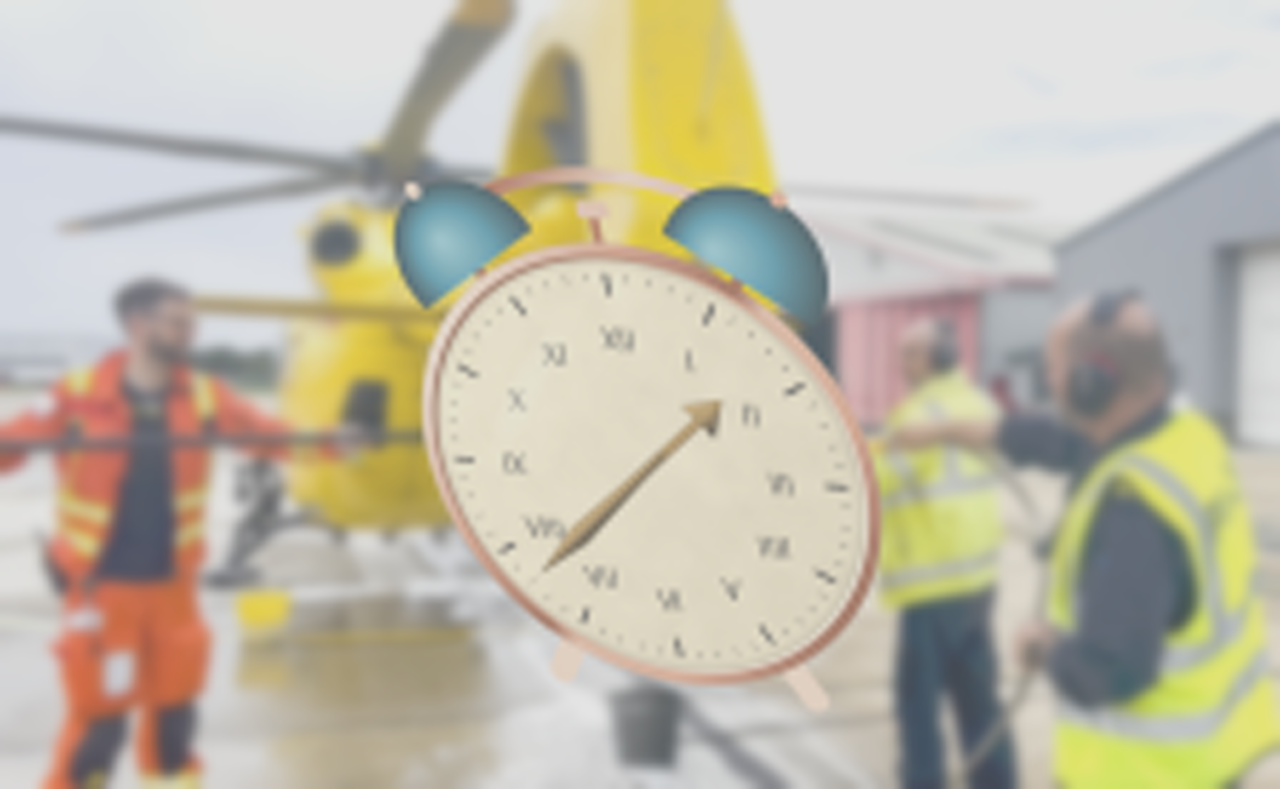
{"hour": 1, "minute": 38}
